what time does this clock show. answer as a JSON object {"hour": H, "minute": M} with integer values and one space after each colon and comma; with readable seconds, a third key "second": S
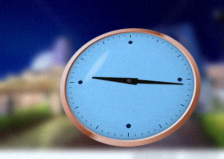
{"hour": 9, "minute": 16}
